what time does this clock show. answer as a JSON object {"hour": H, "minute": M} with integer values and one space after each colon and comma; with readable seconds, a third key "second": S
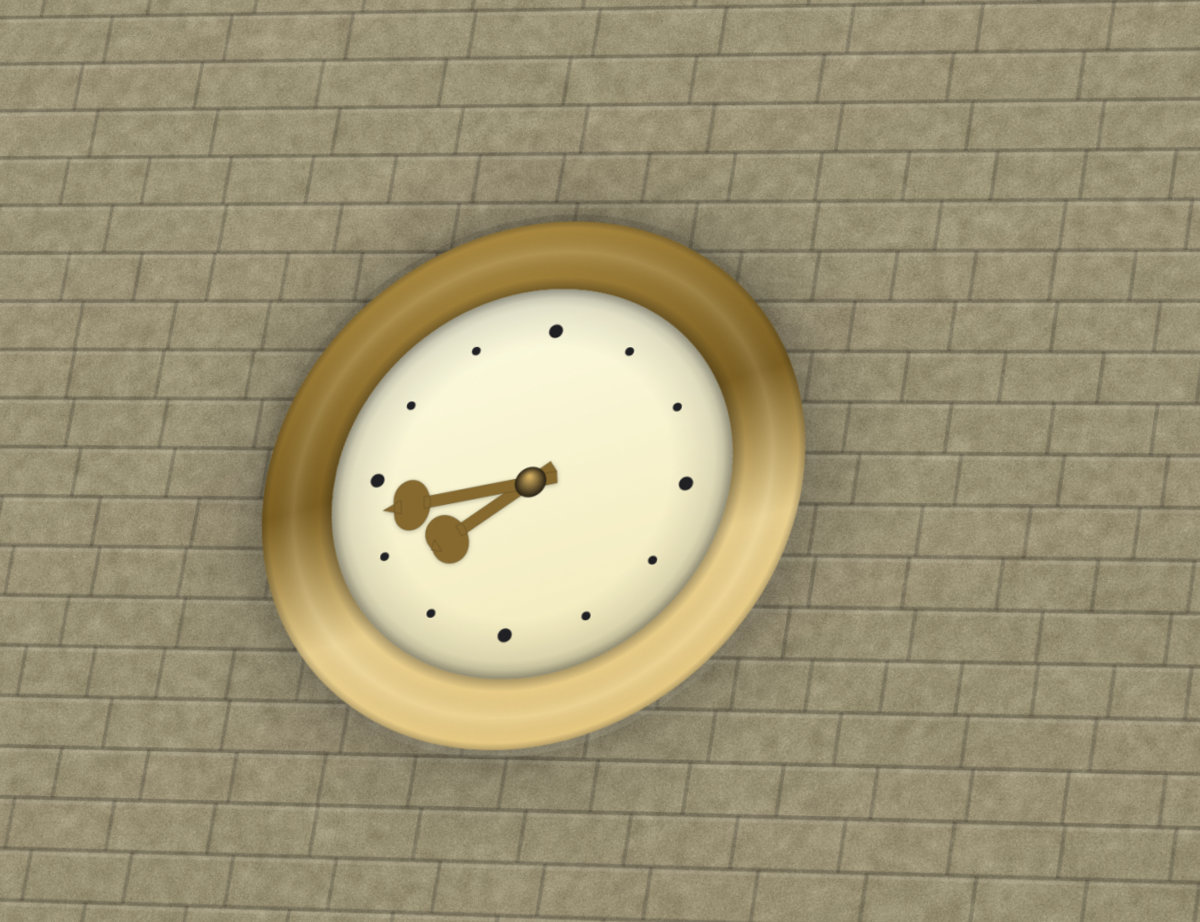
{"hour": 7, "minute": 43}
